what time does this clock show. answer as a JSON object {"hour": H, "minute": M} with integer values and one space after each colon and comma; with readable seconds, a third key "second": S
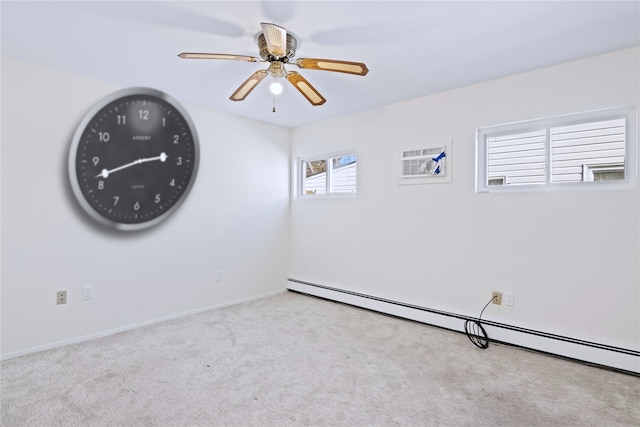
{"hour": 2, "minute": 42}
